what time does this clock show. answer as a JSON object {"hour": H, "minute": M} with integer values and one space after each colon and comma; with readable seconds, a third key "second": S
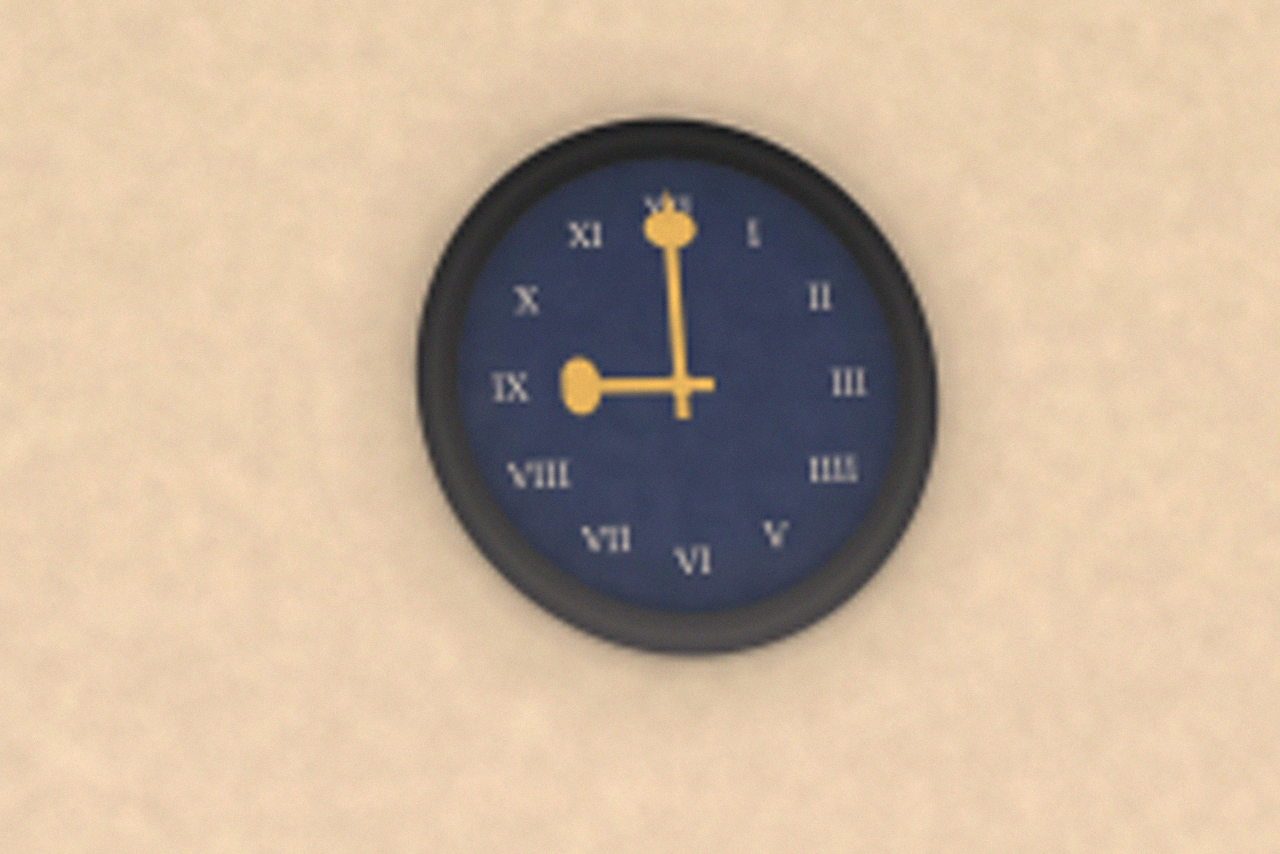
{"hour": 9, "minute": 0}
